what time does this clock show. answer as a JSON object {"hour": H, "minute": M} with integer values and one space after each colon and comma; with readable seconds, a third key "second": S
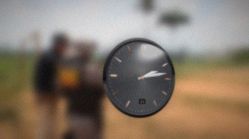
{"hour": 2, "minute": 13}
